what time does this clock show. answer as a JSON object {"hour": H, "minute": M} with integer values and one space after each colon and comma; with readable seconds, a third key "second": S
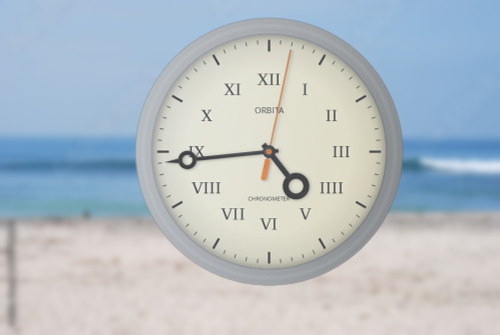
{"hour": 4, "minute": 44, "second": 2}
